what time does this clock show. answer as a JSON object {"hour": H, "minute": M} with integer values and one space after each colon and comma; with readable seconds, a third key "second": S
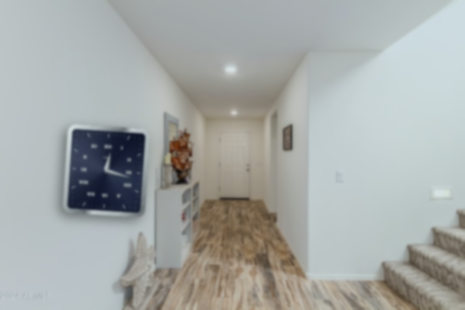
{"hour": 12, "minute": 17}
